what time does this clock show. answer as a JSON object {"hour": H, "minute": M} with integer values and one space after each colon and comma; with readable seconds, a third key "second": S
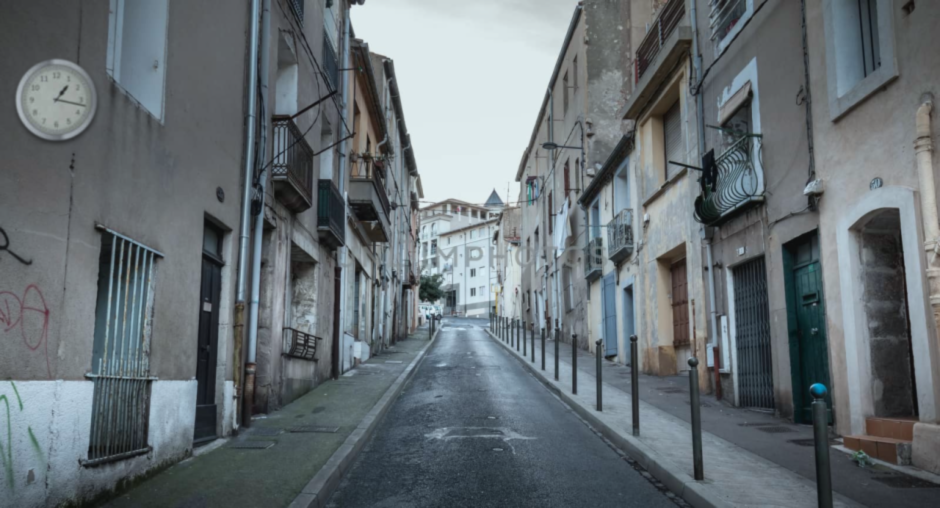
{"hour": 1, "minute": 17}
